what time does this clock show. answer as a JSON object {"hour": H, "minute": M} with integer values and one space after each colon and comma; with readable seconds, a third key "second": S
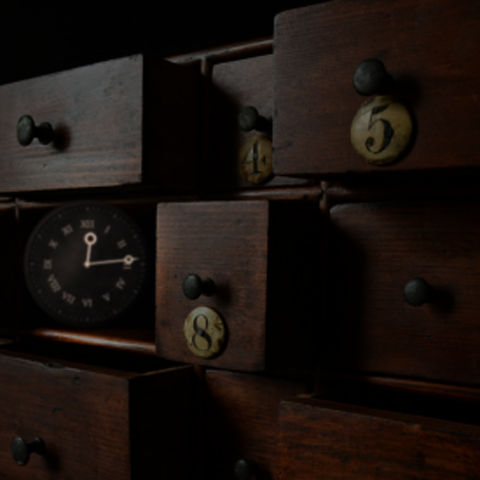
{"hour": 12, "minute": 14}
